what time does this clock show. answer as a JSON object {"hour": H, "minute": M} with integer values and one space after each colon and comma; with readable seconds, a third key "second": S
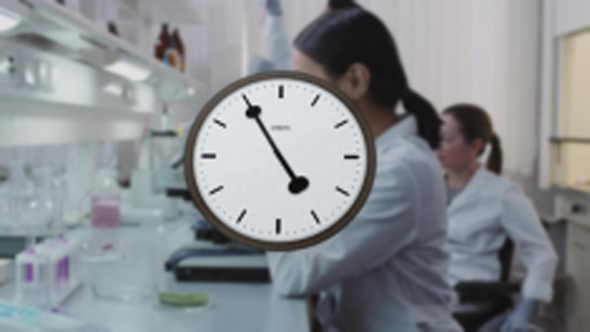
{"hour": 4, "minute": 55}
